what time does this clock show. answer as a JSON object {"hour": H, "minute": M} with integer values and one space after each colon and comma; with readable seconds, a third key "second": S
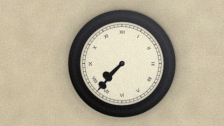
{"hour": 7, "minute": 37}
